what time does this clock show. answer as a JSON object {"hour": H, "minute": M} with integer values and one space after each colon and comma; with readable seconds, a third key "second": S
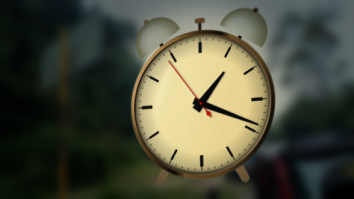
{"hour": 1, "minute": 18, "second": 54}
